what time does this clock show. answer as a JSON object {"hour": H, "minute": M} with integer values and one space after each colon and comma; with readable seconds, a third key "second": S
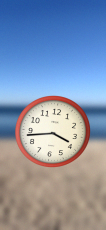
{"hour": 3, "minute": 43}
